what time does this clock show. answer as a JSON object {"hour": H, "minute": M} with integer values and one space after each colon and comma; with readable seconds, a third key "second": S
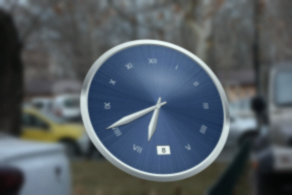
{"hour": 6, "minute": 41}
